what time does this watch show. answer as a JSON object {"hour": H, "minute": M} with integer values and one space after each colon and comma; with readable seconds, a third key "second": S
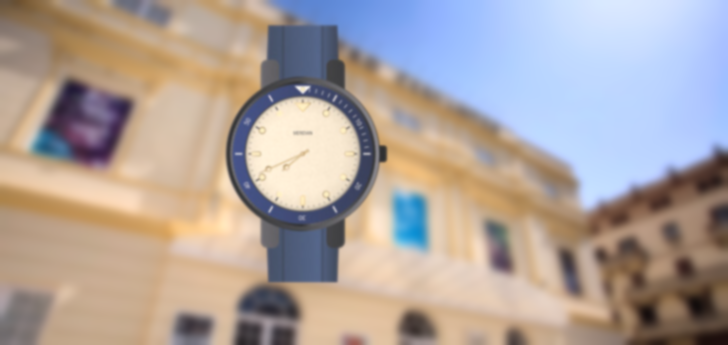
{"hour": 7, "minute": 41}
